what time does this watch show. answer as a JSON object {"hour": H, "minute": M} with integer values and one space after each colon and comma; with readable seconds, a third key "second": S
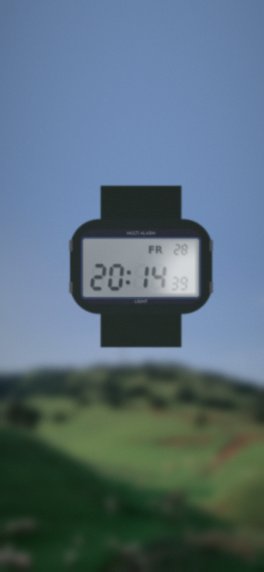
{"hour": 20, "minute": 14, "second": 39}
